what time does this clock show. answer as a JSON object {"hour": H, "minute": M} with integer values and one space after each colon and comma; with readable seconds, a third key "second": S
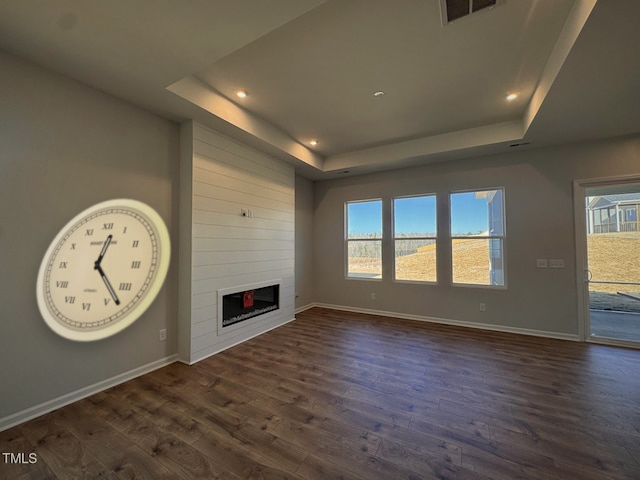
{"hour": 12, "minute": 23}
